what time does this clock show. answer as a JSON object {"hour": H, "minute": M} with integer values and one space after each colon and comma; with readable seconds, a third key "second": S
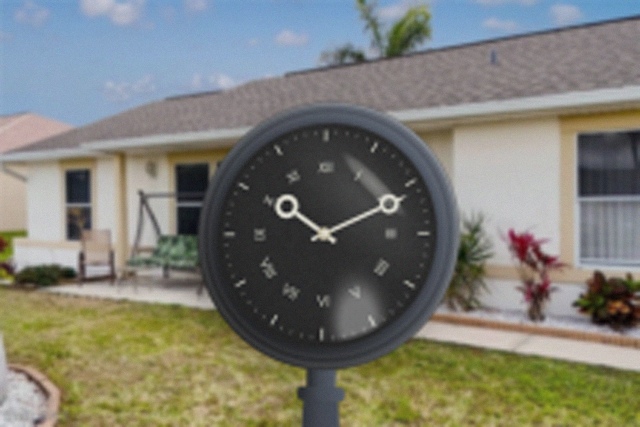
{"hour": 10, "minute": 11}
